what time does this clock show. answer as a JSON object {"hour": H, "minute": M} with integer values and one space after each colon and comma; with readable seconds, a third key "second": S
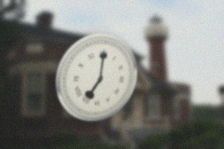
{"hour": 7, "minute": 0}
